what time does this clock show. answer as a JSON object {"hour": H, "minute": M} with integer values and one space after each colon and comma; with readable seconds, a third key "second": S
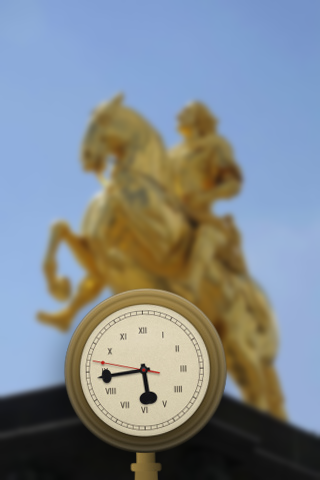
{"hour": 5, "minute": 43, "second": 47}
